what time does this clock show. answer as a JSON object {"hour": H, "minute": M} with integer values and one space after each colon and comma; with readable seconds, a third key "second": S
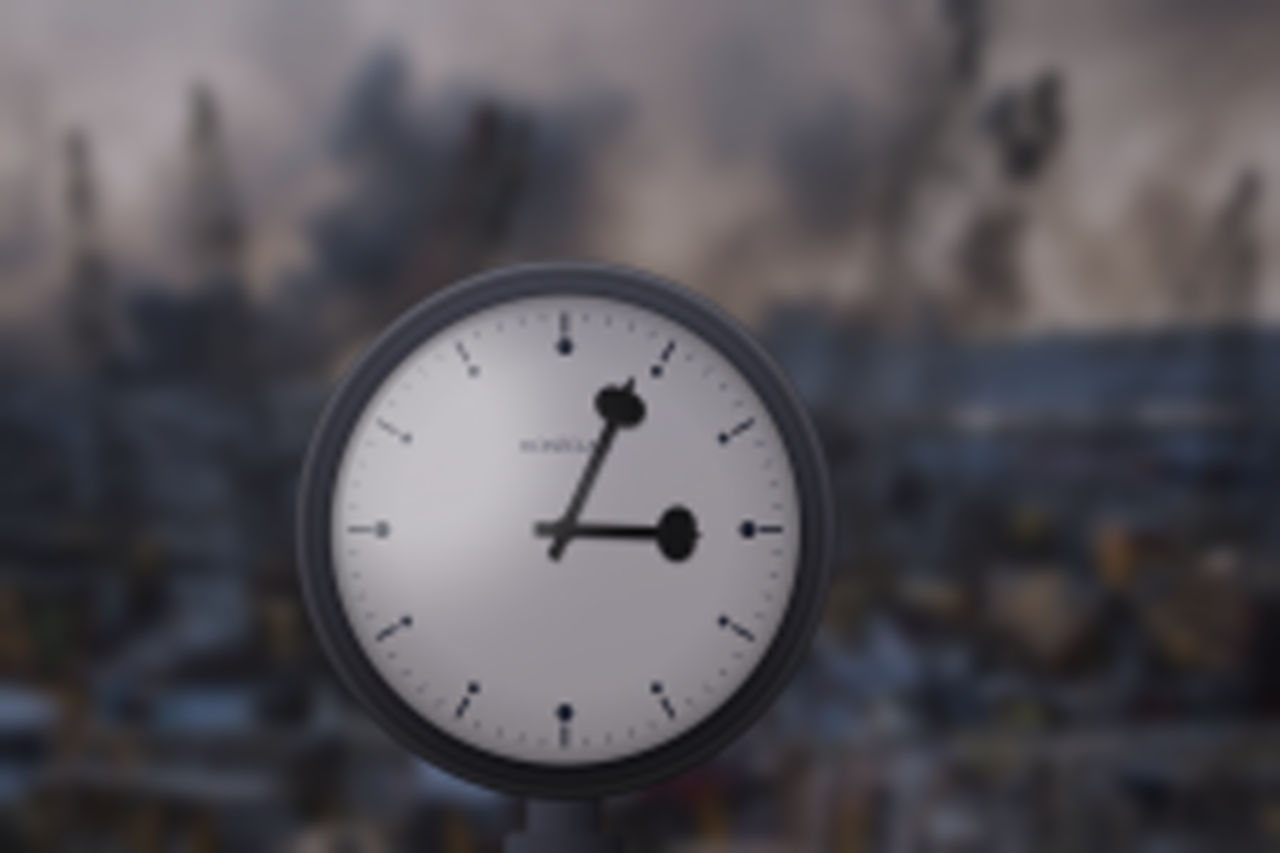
{"hour": 3, "minute": 4}
